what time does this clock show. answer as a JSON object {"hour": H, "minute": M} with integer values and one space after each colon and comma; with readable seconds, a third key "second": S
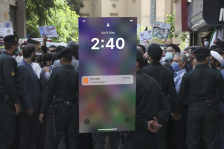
{"hour": 2, "minute": 40}
